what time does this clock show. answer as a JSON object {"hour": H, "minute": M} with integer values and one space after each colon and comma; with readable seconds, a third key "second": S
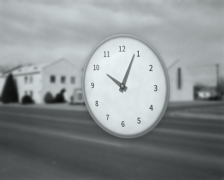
{"hour": 10, "minute": 4}
